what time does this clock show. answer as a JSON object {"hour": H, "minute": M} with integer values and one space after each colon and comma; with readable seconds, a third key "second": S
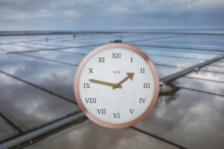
{"hour": 1, "minute": 47}
